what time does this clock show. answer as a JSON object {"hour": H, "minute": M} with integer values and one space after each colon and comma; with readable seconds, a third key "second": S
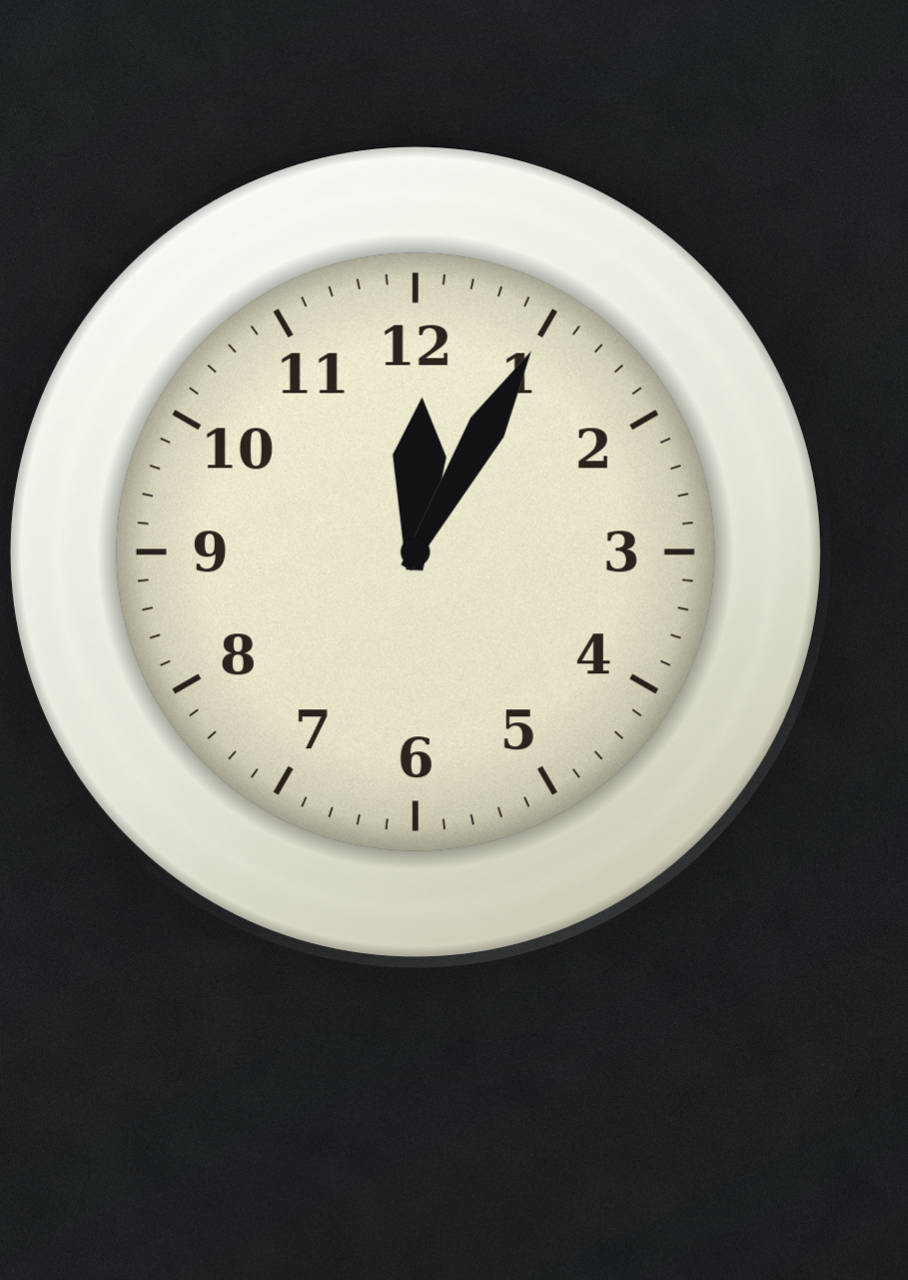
{"hour": 12, "minute": 5}
